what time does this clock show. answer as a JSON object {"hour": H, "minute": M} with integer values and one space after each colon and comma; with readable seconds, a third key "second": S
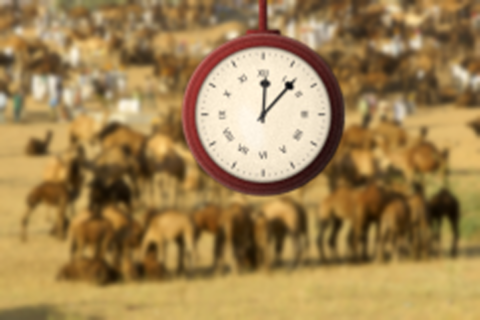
{"hour": 12, "minute": 7}
